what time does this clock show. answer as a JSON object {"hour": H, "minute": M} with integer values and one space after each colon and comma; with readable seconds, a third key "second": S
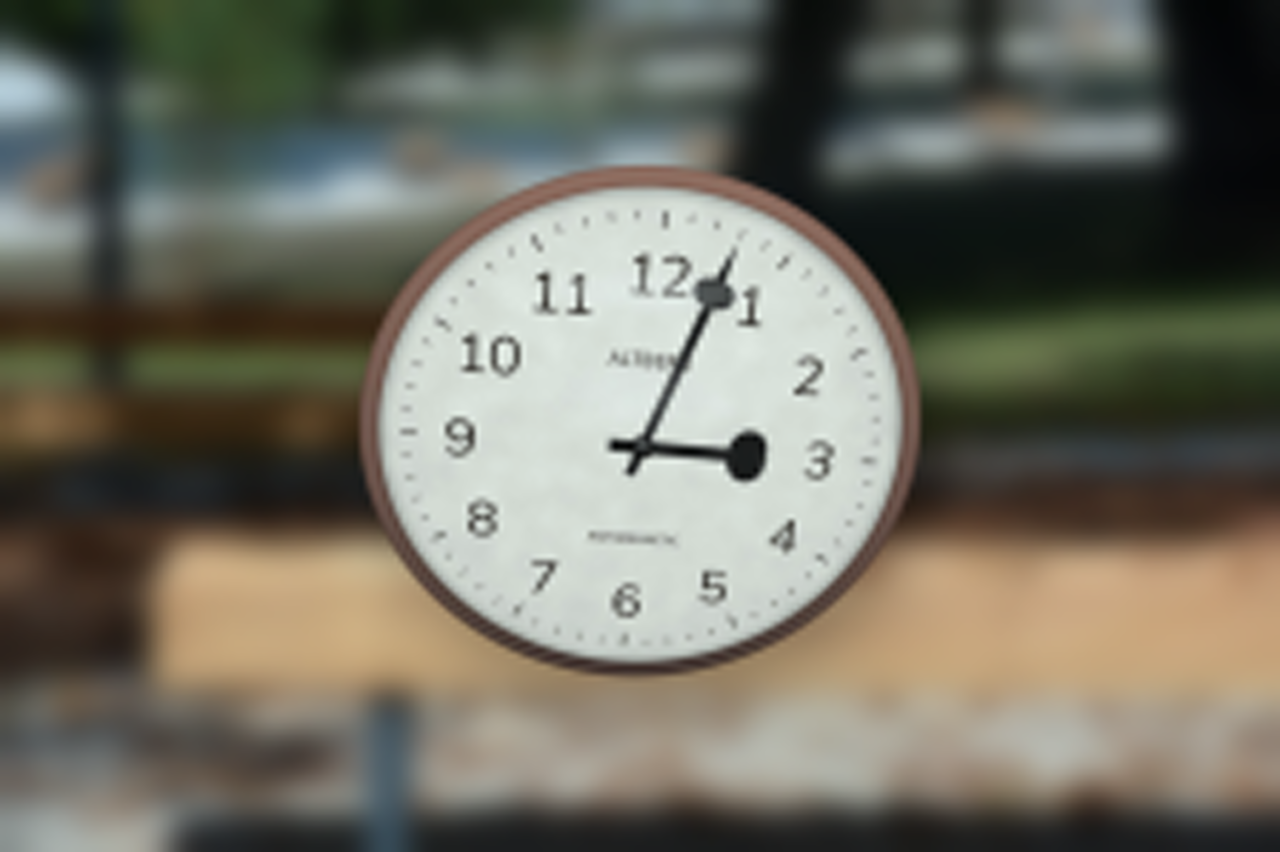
{"hour": 3, "minute": 3}
